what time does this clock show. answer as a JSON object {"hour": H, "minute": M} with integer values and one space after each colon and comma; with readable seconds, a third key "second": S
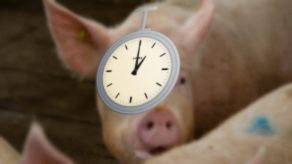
{"hour": 1, "minute": 0}
